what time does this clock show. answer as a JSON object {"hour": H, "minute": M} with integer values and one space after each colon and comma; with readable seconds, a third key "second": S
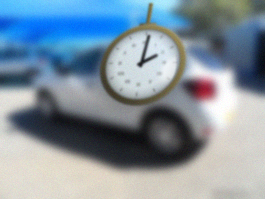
{"hour": 2, "minute": 1}
